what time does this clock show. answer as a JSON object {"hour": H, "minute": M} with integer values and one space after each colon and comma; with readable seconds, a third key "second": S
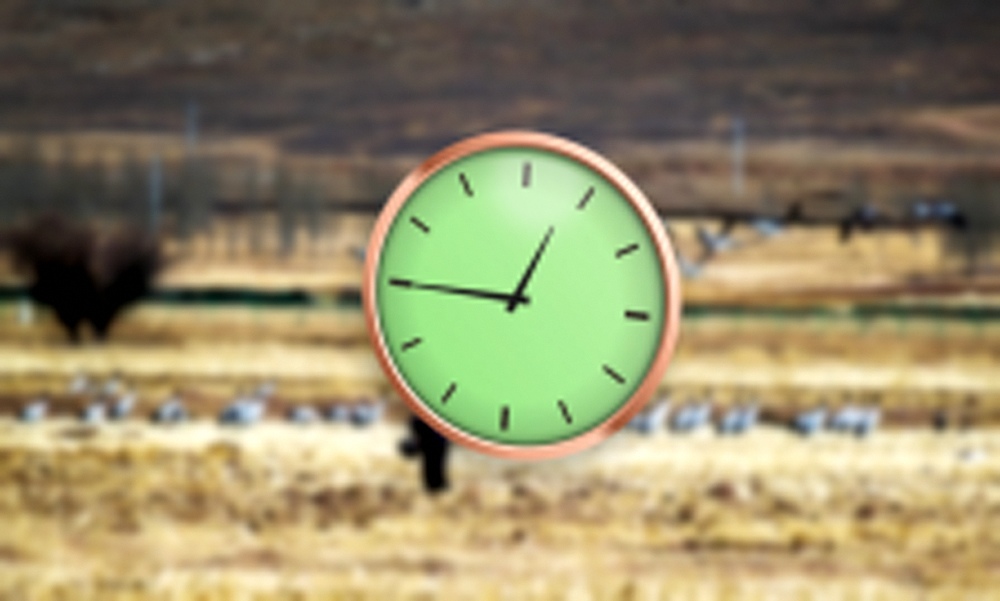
{"hour": 12, "minute": 45}
